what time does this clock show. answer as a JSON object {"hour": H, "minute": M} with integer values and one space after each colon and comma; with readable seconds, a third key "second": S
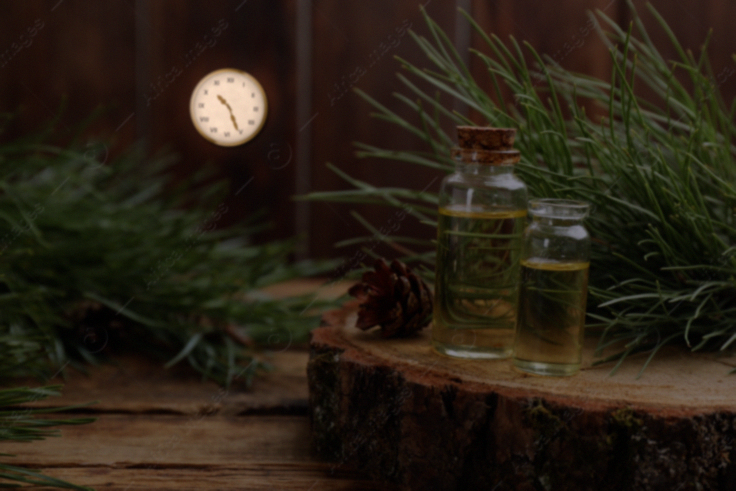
{"hour": 10, "minute": 26}
